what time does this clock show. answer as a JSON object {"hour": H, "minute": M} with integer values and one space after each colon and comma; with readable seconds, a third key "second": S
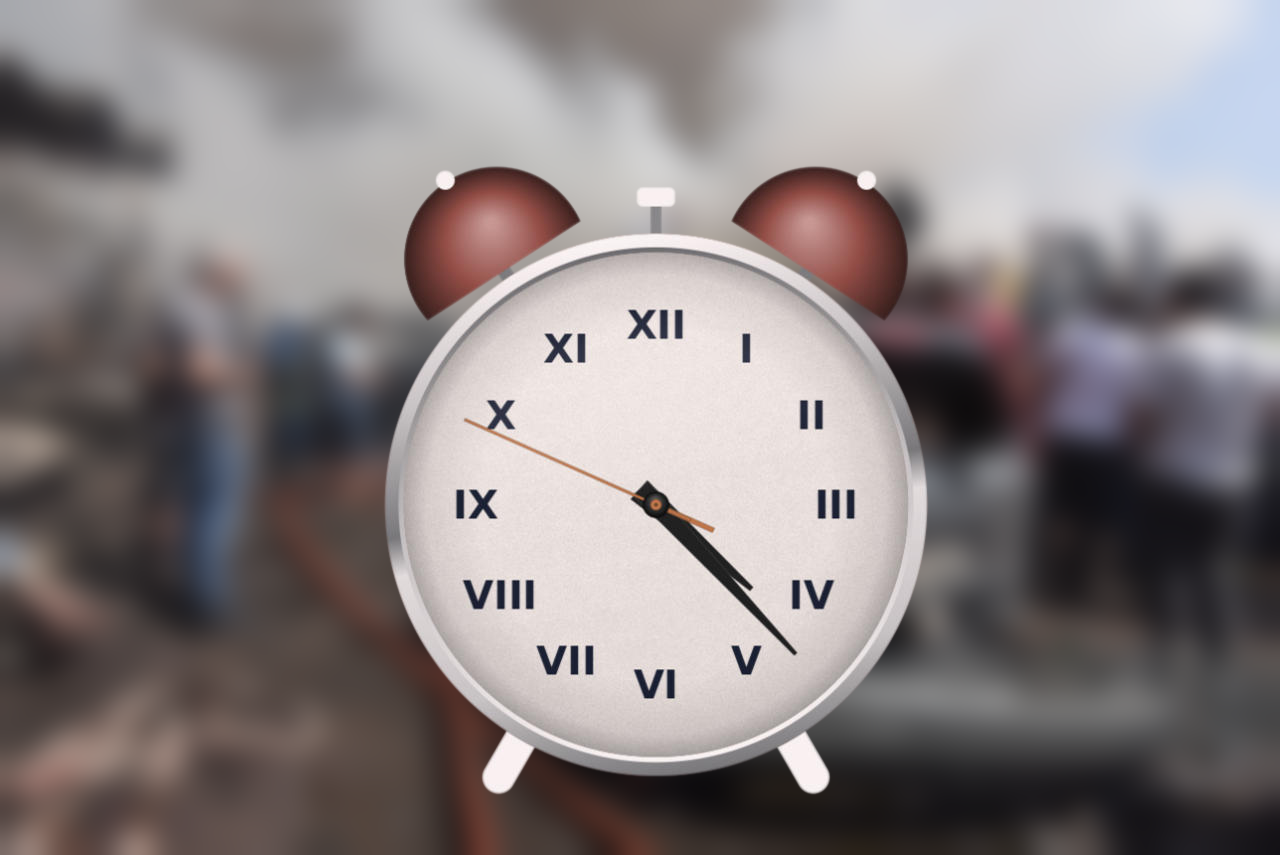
{"hour": 4, "minute": 22, "second": 49}
